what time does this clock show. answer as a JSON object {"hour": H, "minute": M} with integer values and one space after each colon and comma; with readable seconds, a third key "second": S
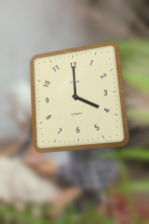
{"hour": 4, "minute": 0}
